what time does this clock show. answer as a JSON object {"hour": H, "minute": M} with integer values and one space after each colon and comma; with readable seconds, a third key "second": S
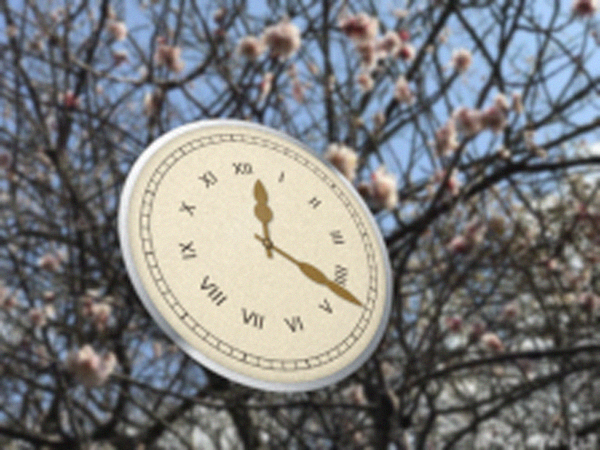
{"hour": 12, "minute": 22}
